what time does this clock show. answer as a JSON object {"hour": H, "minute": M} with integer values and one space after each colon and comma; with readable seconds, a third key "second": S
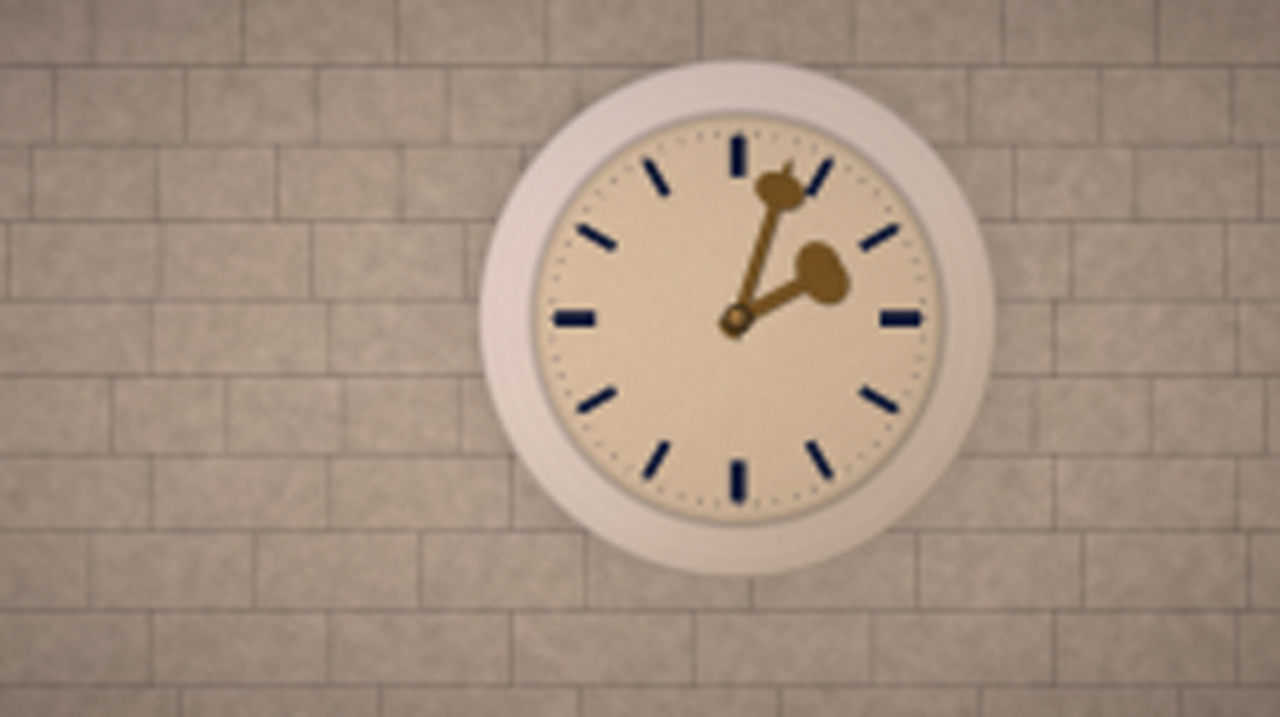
{"hour": 2, "minute": 3}
